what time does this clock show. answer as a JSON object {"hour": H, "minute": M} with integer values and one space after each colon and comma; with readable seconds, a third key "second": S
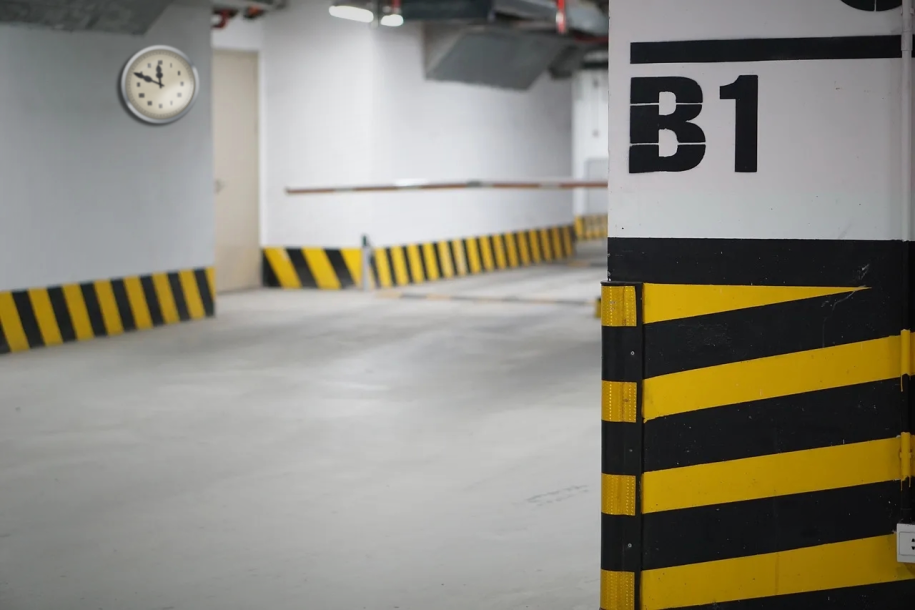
{"hour": 11, "minute": 49}
